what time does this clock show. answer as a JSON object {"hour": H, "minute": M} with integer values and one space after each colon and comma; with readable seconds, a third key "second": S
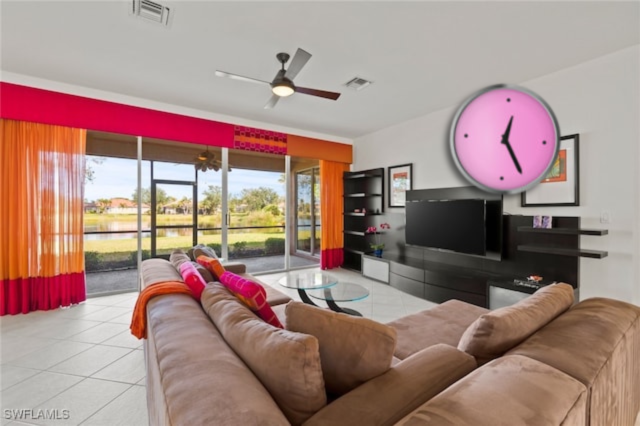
{"hour": 12, "minute": 25}
